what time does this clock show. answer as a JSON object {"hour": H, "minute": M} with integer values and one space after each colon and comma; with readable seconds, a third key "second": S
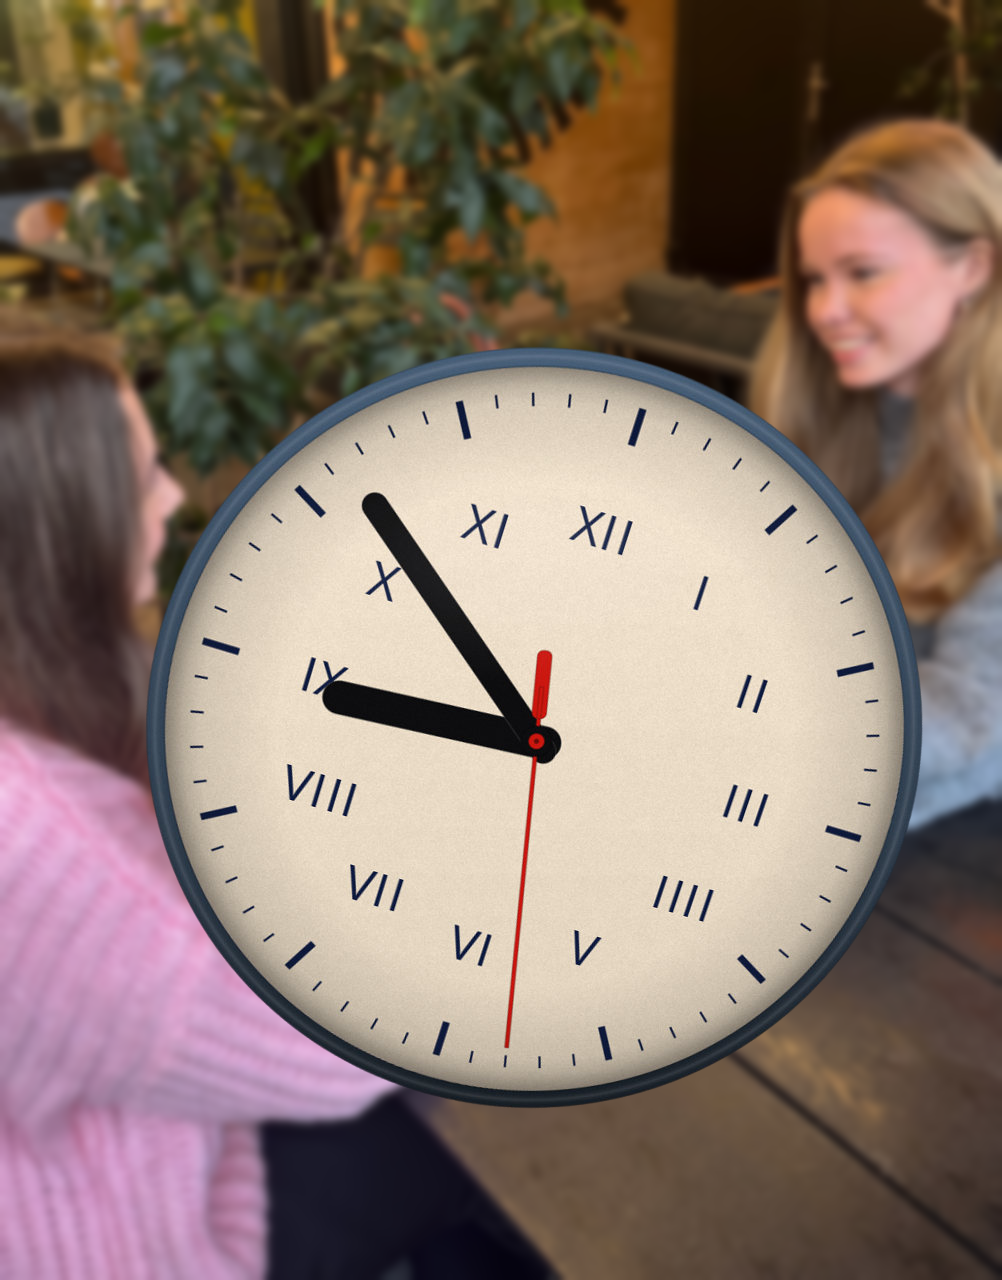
{"hour": 8, "minute": 51, "second": 28}
